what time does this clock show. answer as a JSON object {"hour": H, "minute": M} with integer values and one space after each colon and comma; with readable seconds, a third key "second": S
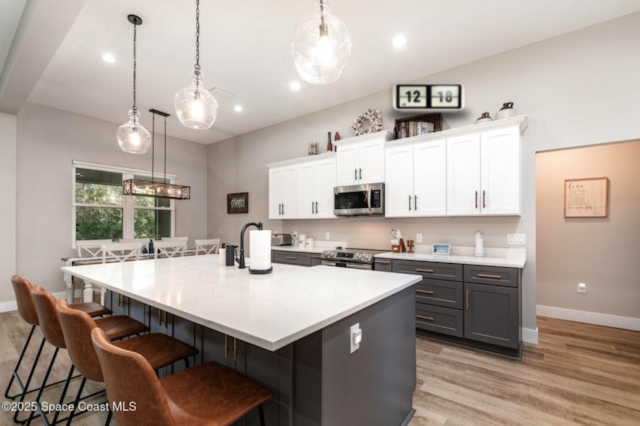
{"hour": 12, "minute": 18}
